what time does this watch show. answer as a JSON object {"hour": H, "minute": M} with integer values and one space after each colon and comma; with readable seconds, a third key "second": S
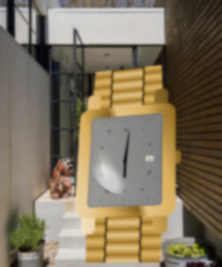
{"hour": 6, "minute": 1}
